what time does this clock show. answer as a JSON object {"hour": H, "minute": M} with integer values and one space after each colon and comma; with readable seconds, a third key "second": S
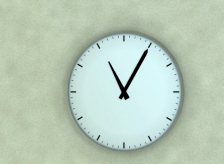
{"hour": 11, "minute": 5}
